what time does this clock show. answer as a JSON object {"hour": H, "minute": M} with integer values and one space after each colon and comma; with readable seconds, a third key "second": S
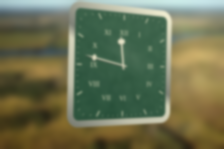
{"hour": 11, "minute": 47}
